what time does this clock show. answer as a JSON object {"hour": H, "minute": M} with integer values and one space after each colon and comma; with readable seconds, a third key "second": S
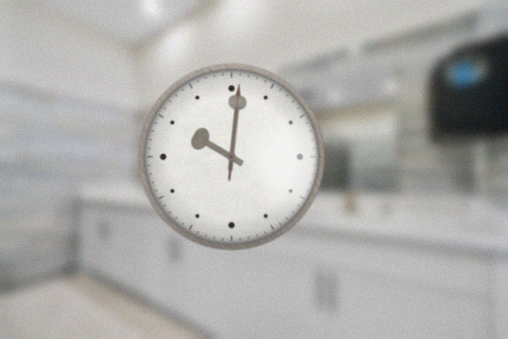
{"hour": 10, "minute": 1, "second": 1}
